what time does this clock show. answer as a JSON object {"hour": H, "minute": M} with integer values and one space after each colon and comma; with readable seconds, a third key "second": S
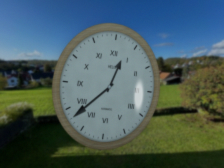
{"hour": 12, "minute": 38}
